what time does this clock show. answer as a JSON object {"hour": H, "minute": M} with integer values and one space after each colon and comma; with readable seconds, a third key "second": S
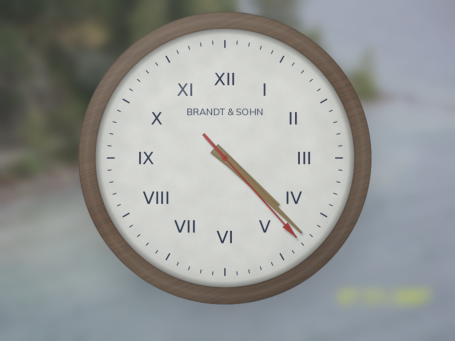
{"hour": 4, "minute": 22, "second": 23}
